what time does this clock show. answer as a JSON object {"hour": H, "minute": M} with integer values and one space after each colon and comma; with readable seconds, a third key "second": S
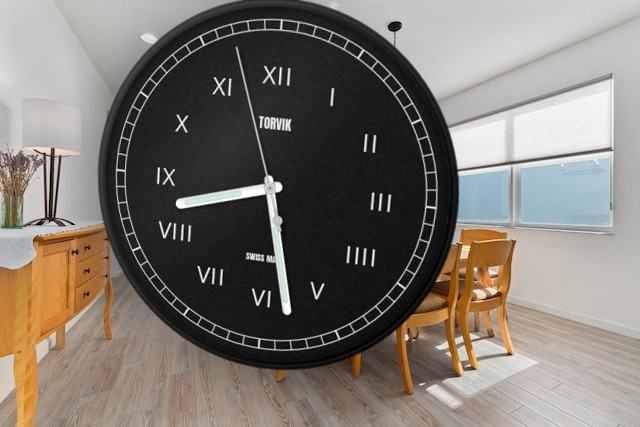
{"hour": 8, "minute": 27, "second": 57}
